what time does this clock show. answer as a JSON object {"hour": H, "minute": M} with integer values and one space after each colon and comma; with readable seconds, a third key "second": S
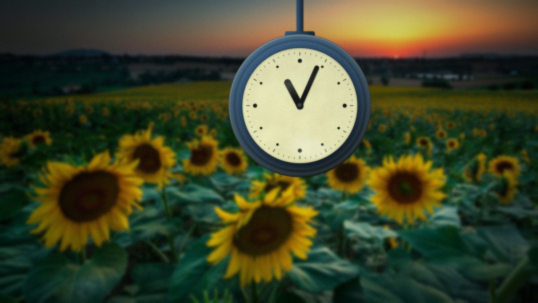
{"hour": 11, "minute": 4}
